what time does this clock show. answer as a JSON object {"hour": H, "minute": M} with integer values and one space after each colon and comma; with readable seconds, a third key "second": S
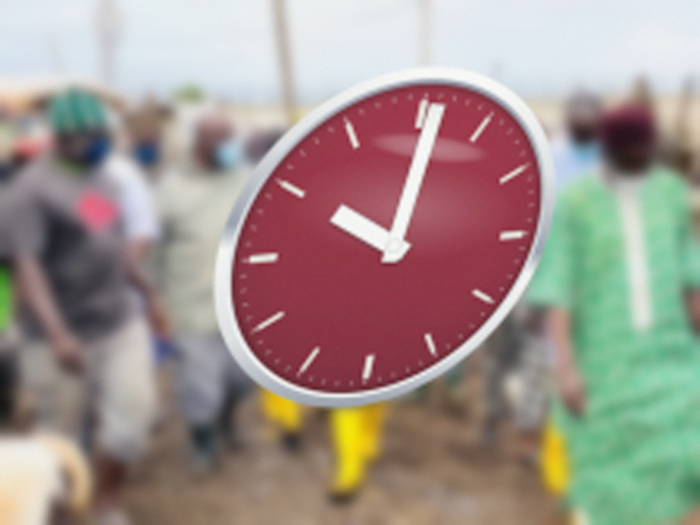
{"hour": 10, "minute": 1}
